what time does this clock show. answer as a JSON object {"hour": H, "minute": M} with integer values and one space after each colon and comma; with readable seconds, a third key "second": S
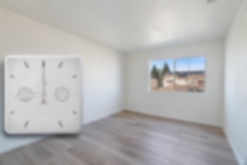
{"hour": 11, "minute": 44}
